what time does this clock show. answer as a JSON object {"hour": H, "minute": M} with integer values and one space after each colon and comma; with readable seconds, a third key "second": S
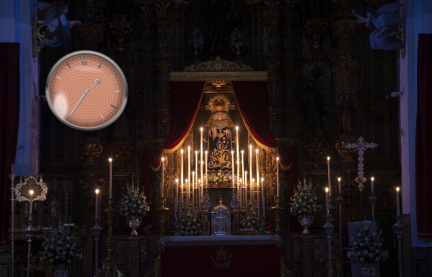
{"hour": 1, "minute": 36}
